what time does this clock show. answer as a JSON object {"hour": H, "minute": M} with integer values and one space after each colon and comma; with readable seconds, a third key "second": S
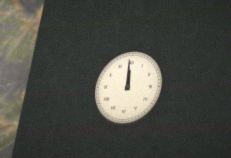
{"hour": 11, "minute": 59}
